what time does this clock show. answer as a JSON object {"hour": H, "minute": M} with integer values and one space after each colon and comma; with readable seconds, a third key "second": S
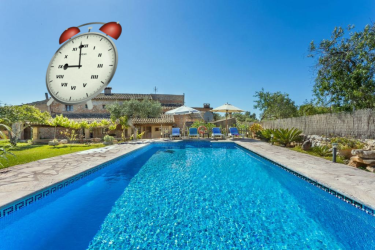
{"hour": 8, "minute": 58}
